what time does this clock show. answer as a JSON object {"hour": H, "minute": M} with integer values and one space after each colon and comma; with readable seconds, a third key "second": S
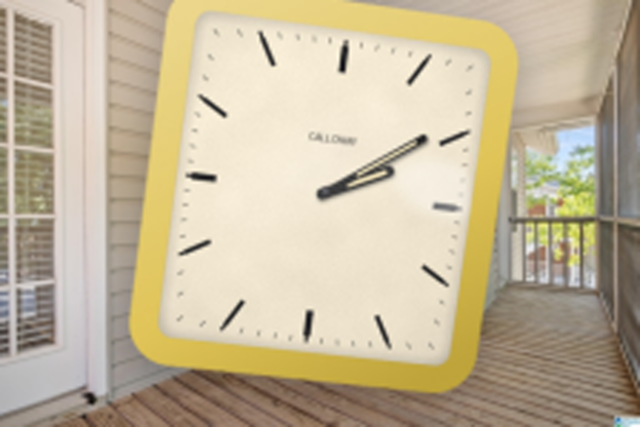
{"hour": 2, "minute": 9}
